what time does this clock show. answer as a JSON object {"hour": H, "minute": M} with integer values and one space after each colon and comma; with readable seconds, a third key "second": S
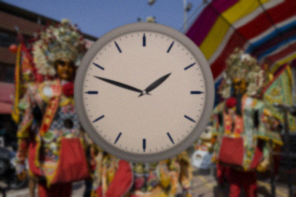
{"hour": 1, "minute": 48}
